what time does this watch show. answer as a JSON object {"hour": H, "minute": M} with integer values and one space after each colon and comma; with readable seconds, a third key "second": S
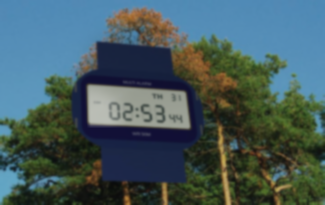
{"hour": 2, "minute": 53}
